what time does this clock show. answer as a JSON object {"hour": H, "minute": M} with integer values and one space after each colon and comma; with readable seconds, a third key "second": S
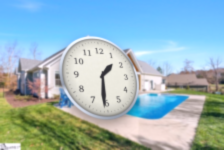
{"hour": 1, "minute": 31}
